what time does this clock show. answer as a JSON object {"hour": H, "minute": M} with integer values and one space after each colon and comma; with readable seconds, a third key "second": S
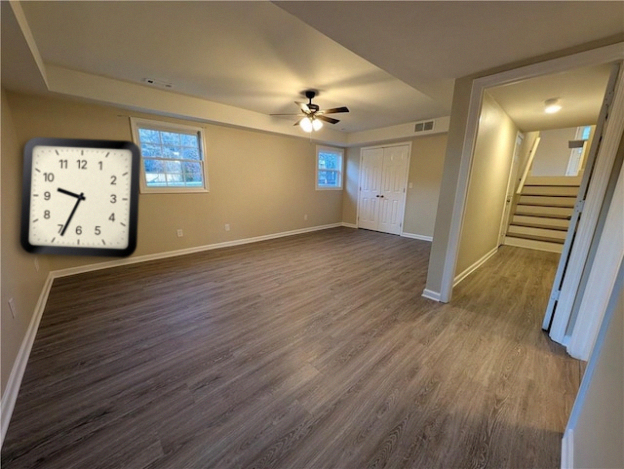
{"hour": 9, "minute": 34}
